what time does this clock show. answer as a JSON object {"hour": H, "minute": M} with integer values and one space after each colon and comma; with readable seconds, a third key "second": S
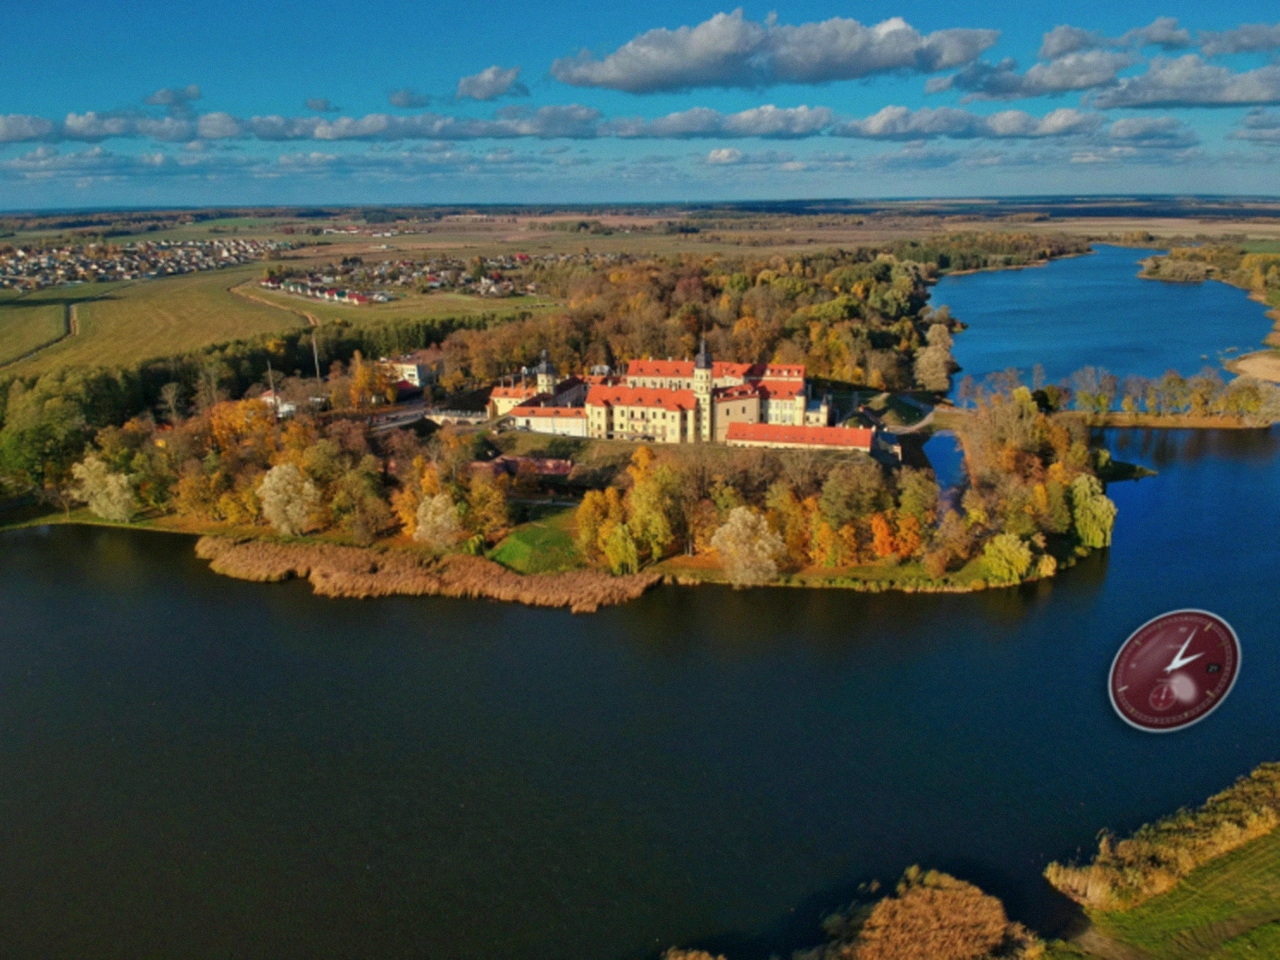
{"hour": 2, "minute": 3}
